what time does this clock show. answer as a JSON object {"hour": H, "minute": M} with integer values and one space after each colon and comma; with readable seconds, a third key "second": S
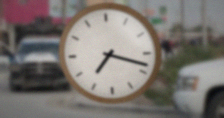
{"hour": 7, "minute": 18}
